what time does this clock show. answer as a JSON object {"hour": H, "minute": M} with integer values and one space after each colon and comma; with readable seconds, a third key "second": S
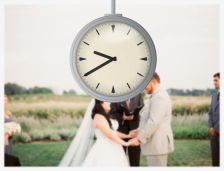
{"hour": 9, "minute": 40}
